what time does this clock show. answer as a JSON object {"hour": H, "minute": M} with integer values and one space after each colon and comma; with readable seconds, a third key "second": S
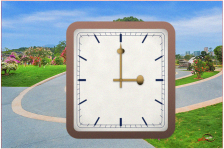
{"hour": 3, "minute": 0}
